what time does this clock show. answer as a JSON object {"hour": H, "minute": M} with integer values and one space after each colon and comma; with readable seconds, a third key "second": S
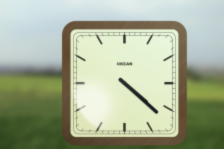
{"hour": 4, "minute": 22}
